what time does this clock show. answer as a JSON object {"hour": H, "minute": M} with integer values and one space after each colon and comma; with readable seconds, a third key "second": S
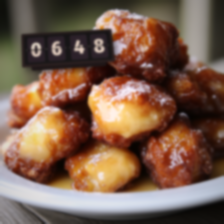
{"hour": 6, "minute": 48}
